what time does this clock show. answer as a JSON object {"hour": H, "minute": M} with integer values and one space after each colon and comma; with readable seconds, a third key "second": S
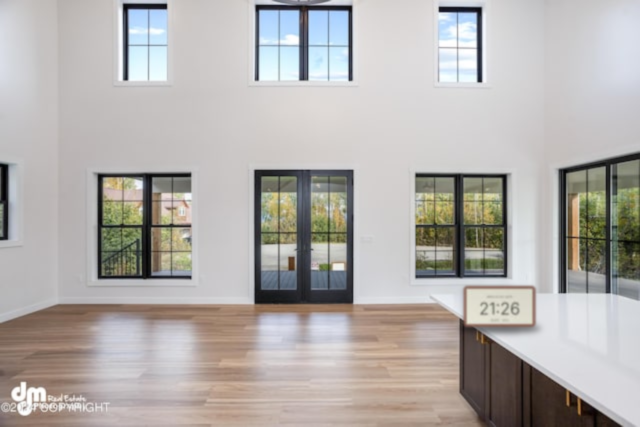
{"hour": 21, "minute": 26}
